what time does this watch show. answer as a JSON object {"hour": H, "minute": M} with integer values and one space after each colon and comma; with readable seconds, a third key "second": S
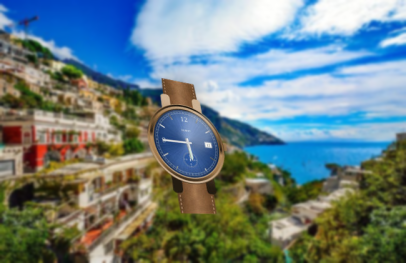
{"hour": 5, "minute": 45}
